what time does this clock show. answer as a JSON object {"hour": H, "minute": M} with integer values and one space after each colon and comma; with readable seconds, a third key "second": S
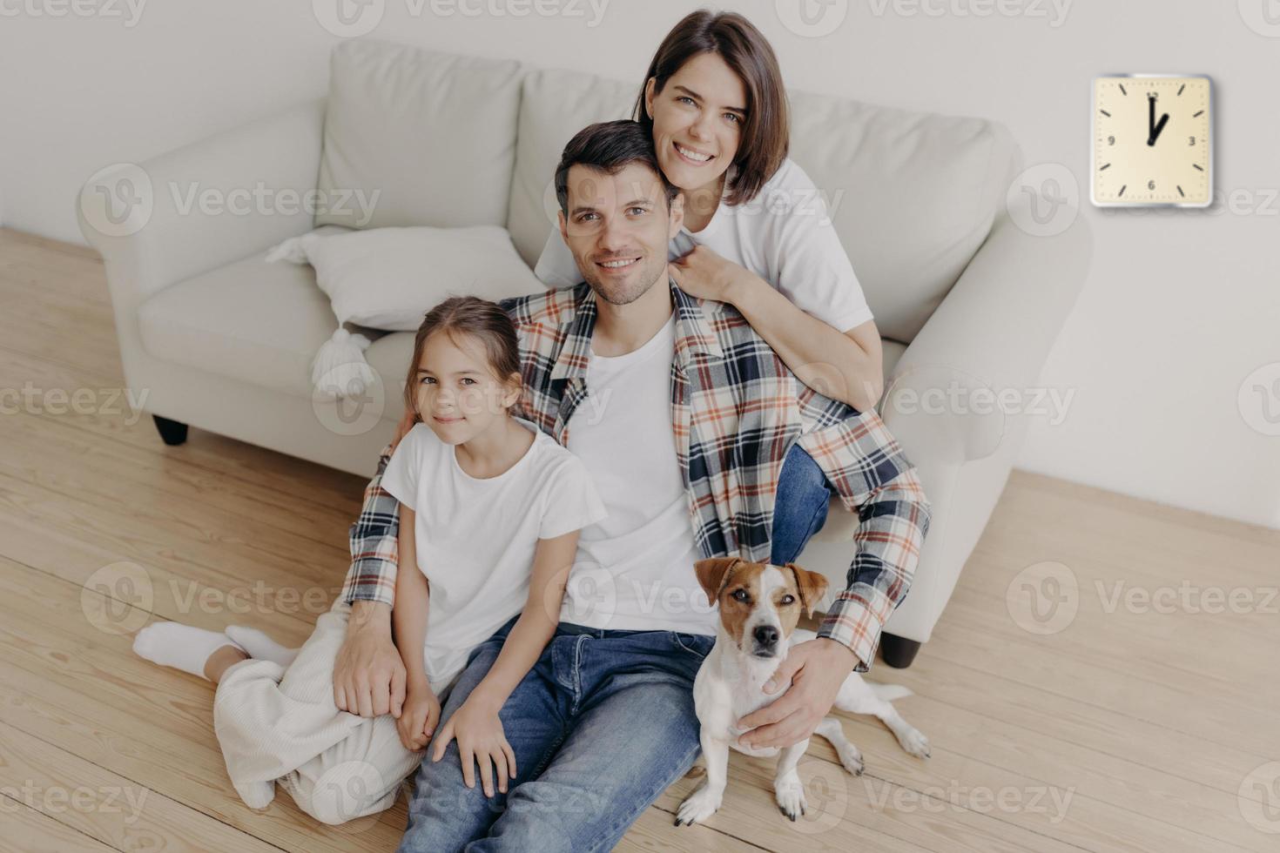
{"hour": 1, "minute": 0}
